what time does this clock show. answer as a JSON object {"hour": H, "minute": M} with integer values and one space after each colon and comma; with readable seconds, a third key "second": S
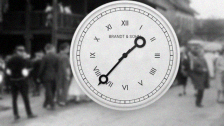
{"hour": 1, "minute": 37}
